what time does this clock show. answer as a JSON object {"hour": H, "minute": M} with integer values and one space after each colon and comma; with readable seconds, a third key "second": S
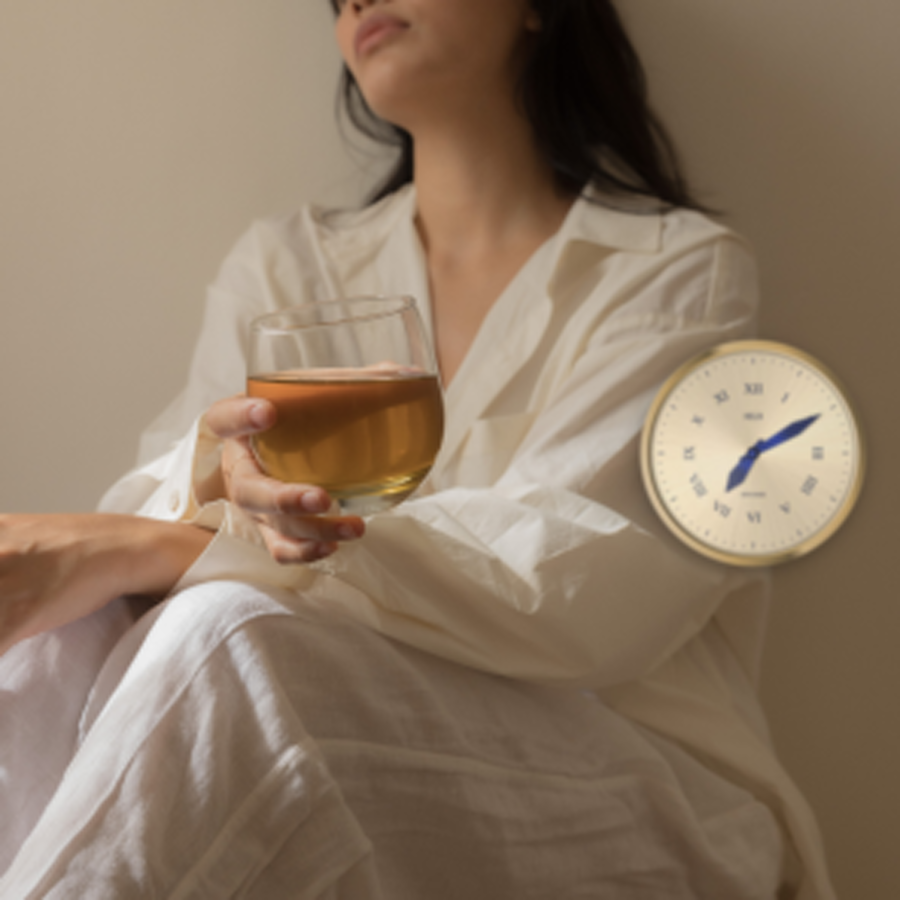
{"hour": 7, "minute": 10}
